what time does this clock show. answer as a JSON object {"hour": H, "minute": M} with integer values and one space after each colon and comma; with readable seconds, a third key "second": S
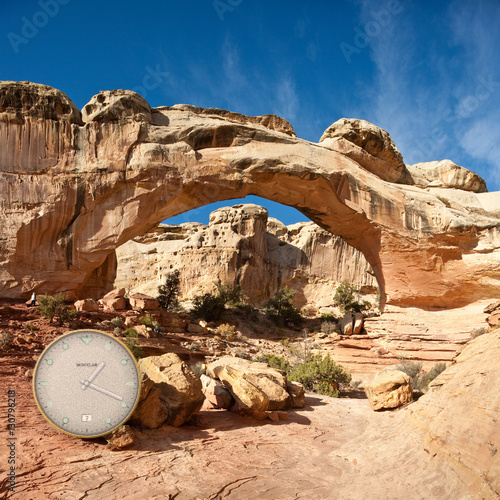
{"hour": 1, "minute": 19}
